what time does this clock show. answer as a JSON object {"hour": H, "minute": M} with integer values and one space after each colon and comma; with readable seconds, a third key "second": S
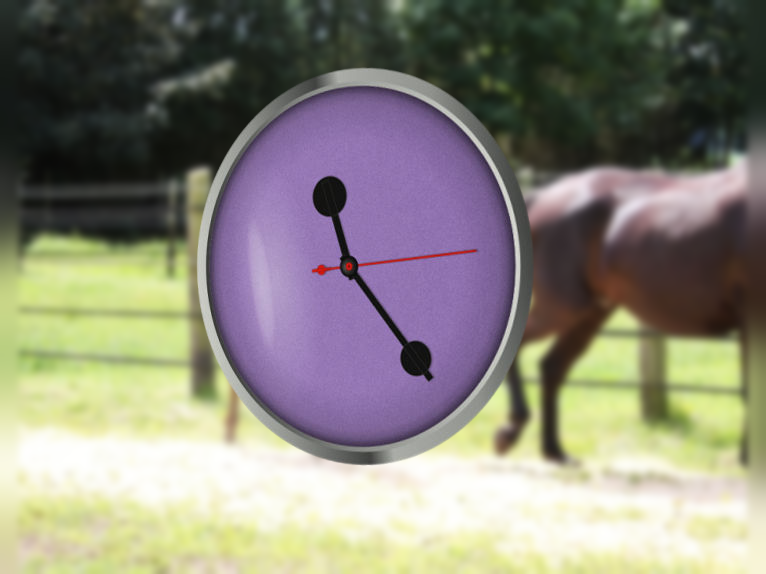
{"hour": 11, "minute": 23, "second": 14}
